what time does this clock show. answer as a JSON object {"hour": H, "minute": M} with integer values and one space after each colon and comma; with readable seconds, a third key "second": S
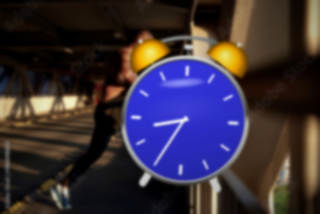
{"hour": 8, "minute": 35}
